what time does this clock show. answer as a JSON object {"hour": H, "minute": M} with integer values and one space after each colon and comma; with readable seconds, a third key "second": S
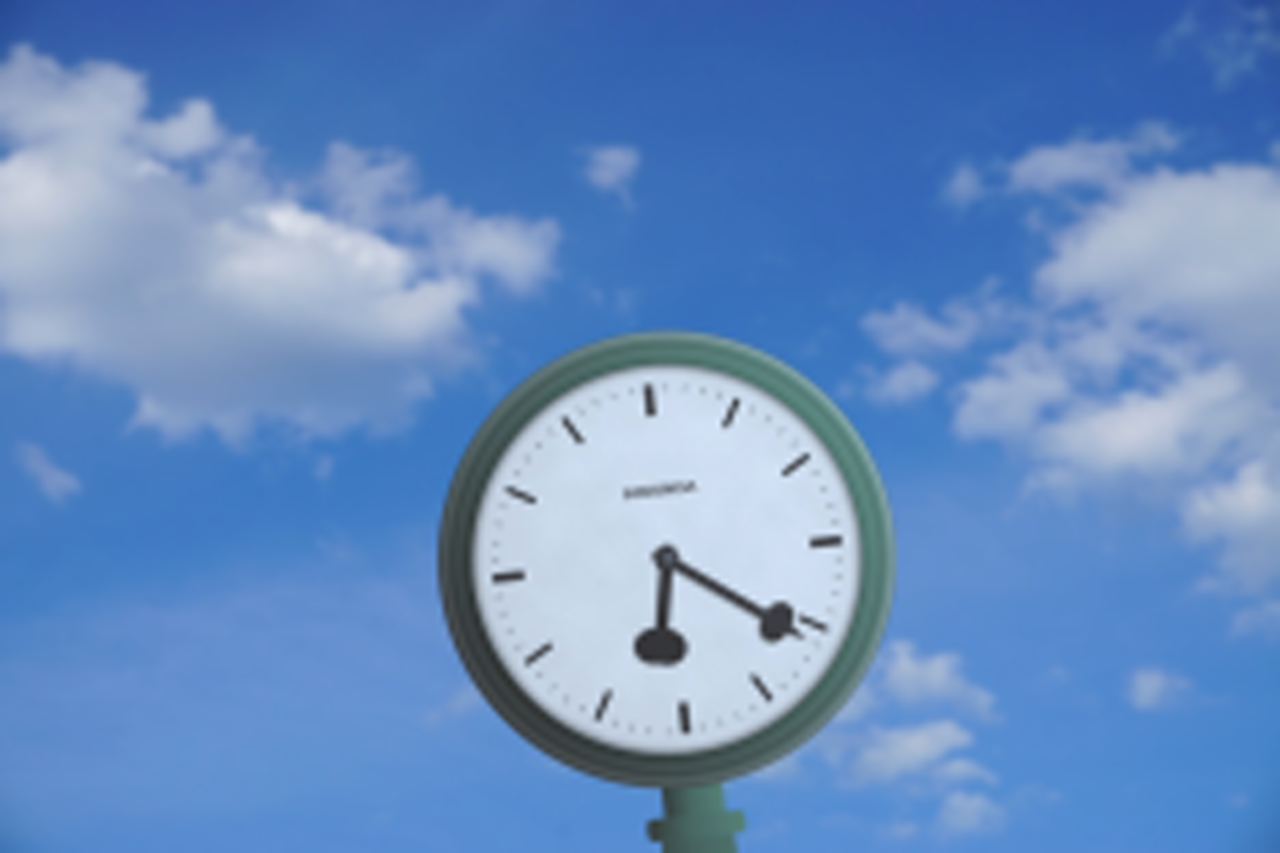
{"hour": 6, "minute": 21}
